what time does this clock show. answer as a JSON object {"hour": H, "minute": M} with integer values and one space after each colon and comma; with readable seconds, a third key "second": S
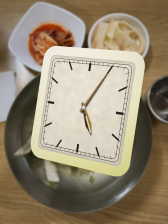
{"hour": 5, "minute": 5}
